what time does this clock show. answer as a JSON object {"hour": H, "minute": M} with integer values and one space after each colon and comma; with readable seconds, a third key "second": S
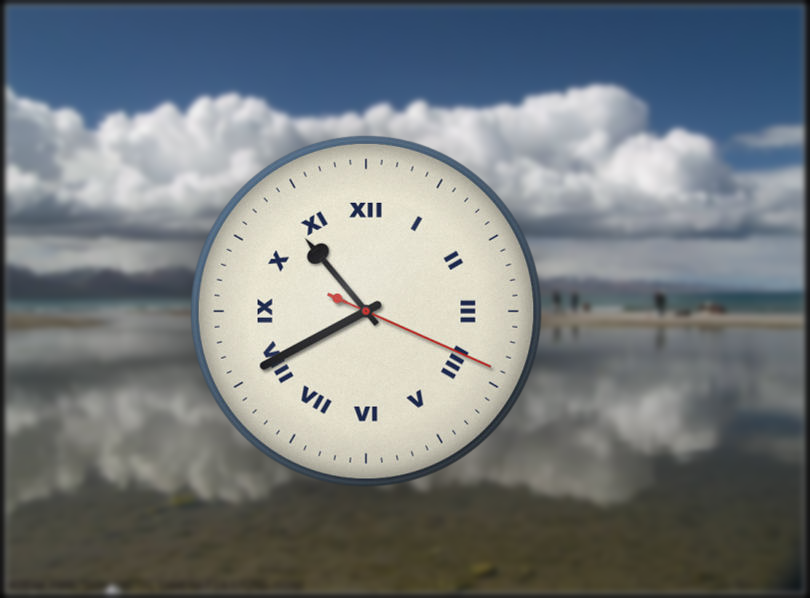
{"hour": 10, "minute": 40, "second": 19}
